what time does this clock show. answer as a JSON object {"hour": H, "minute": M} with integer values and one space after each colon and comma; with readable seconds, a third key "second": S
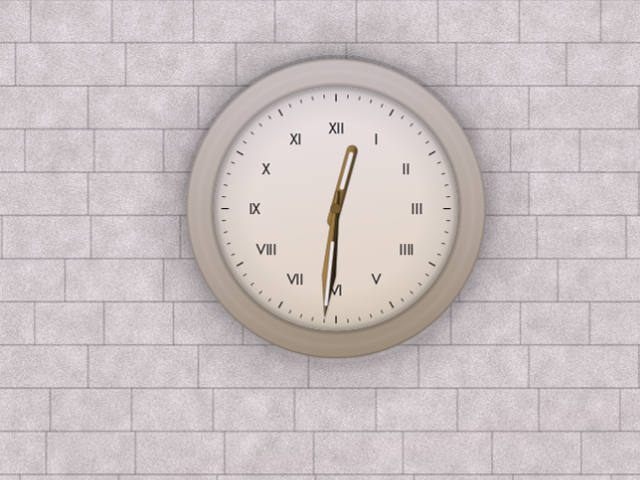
{"hour": 12, "minute": 31}
